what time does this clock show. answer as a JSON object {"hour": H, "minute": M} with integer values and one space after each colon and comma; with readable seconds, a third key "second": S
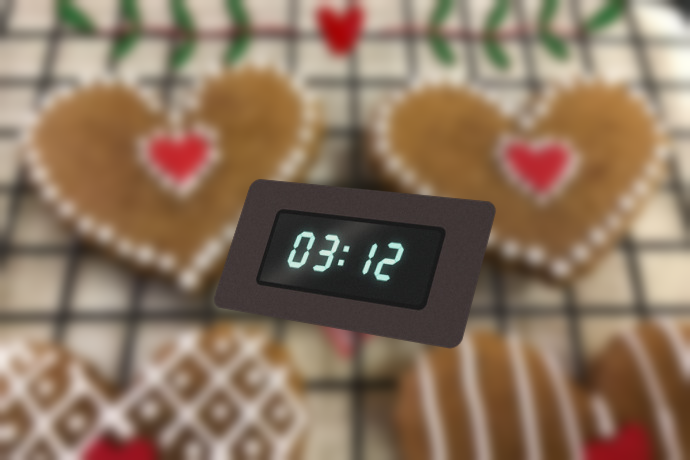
{"hour": 3, "minute": 12}
